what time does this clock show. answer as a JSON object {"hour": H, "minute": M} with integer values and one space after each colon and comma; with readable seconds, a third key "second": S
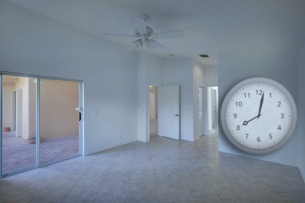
{"hour": 8, "minute": 2}
